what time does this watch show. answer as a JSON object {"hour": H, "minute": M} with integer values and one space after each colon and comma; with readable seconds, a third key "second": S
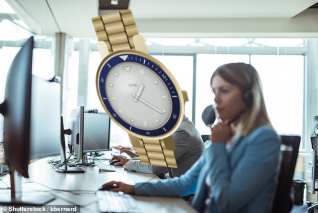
{"hour": 1, "minute": 21}
